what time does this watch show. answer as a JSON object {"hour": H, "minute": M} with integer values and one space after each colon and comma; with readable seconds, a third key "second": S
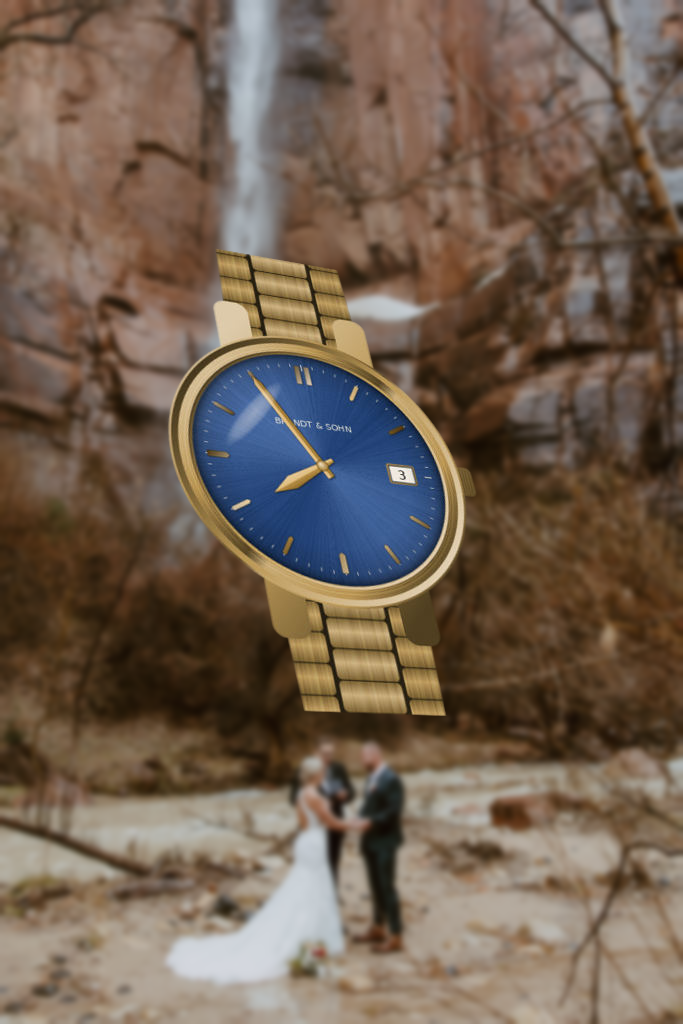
{"hour": 7, "minute": 55}
